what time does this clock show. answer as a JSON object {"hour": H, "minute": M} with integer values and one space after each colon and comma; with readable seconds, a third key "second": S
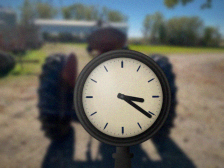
{"hour": 3, "minute": 21}
